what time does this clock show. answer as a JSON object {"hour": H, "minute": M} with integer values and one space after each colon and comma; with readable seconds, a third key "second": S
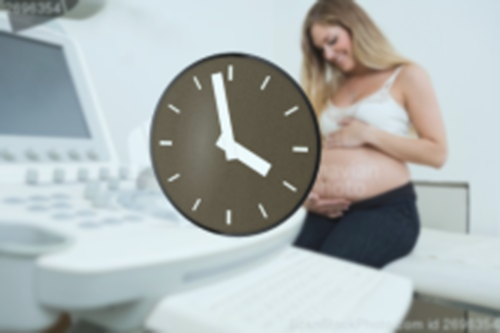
{"hour": 3, "minute": 58}
